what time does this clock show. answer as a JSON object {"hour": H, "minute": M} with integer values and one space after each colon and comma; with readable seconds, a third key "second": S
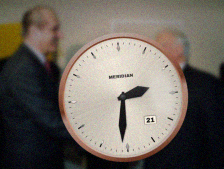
{"hour": 2, "minute": 31}
